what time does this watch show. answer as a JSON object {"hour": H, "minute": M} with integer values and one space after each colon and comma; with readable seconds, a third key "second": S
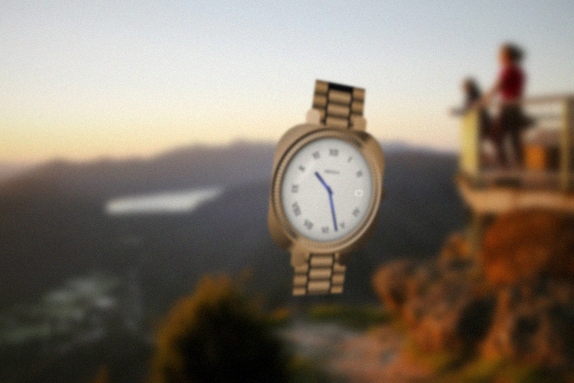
{"hour": 10, "minute": 27}
